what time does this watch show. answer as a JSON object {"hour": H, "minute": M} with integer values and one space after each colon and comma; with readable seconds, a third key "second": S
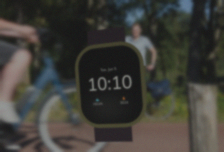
{"hour": 10, "minute": 10}
